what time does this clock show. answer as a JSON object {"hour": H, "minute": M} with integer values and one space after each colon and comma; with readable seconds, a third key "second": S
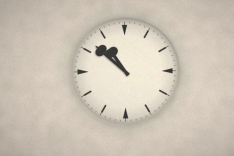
{"hour": 10, "minute": 52}
